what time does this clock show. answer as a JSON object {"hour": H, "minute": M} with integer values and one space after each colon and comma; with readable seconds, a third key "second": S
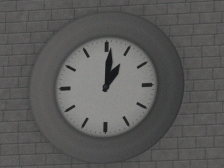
{"hour": 1, "minute": 1}
